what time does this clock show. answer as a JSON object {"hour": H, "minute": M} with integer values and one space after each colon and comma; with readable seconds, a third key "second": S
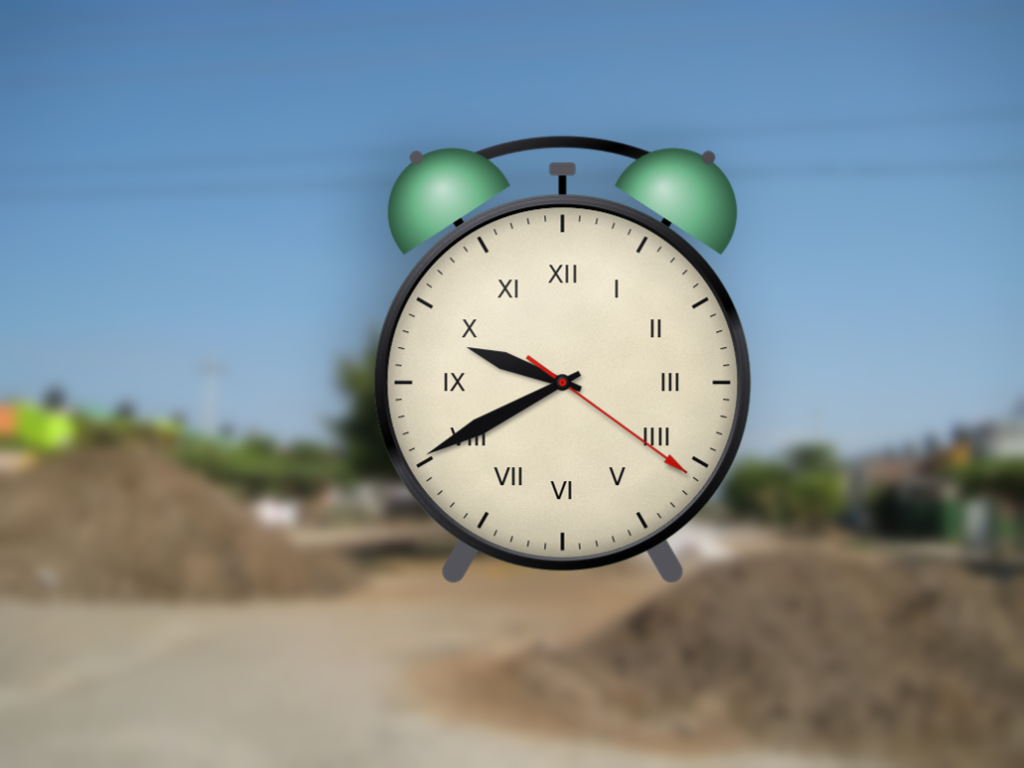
{"hour": 9, "minute": 40, "second": 21}
